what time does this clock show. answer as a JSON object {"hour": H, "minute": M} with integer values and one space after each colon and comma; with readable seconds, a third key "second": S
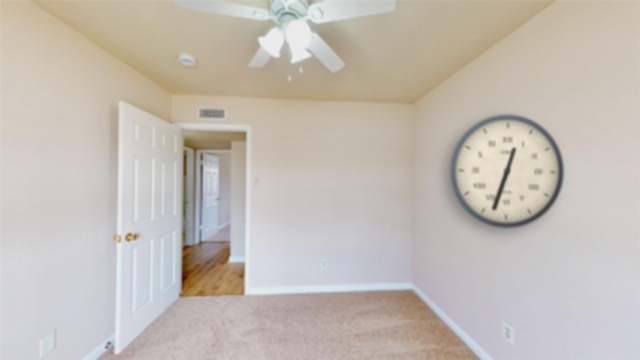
{"hour": 12, "minute": 33}
